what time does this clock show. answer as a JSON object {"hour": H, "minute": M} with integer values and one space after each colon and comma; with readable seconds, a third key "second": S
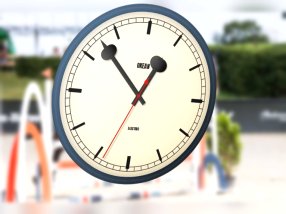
{"hour": 12, "minute": 52, "second": 34}
